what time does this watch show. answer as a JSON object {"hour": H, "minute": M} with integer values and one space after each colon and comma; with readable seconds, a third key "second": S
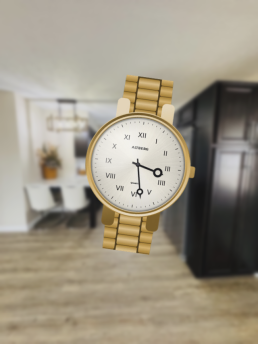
{"hour": 3, "minute": 28}
